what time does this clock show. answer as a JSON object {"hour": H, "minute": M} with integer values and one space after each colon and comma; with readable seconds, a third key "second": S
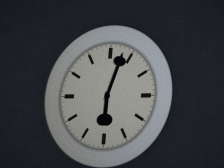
{"hour": 6, "minute": 3}
